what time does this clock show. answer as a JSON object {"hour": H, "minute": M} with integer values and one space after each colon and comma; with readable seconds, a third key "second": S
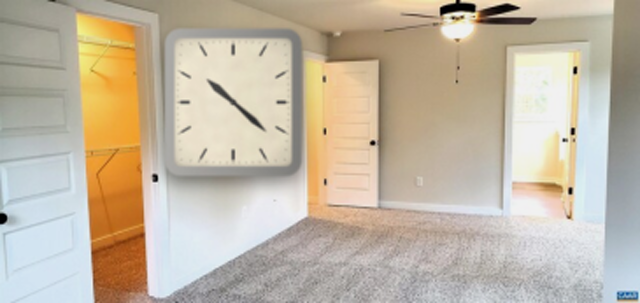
{"hour": 10, "minute": 22}
